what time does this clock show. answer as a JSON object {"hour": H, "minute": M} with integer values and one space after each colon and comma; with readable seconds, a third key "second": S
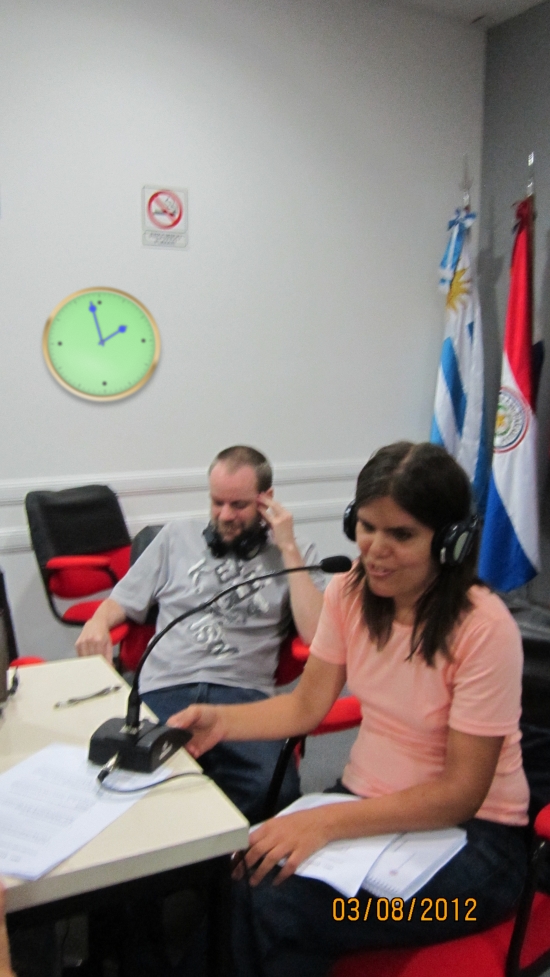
{"hour": 1, "minute": 58}
